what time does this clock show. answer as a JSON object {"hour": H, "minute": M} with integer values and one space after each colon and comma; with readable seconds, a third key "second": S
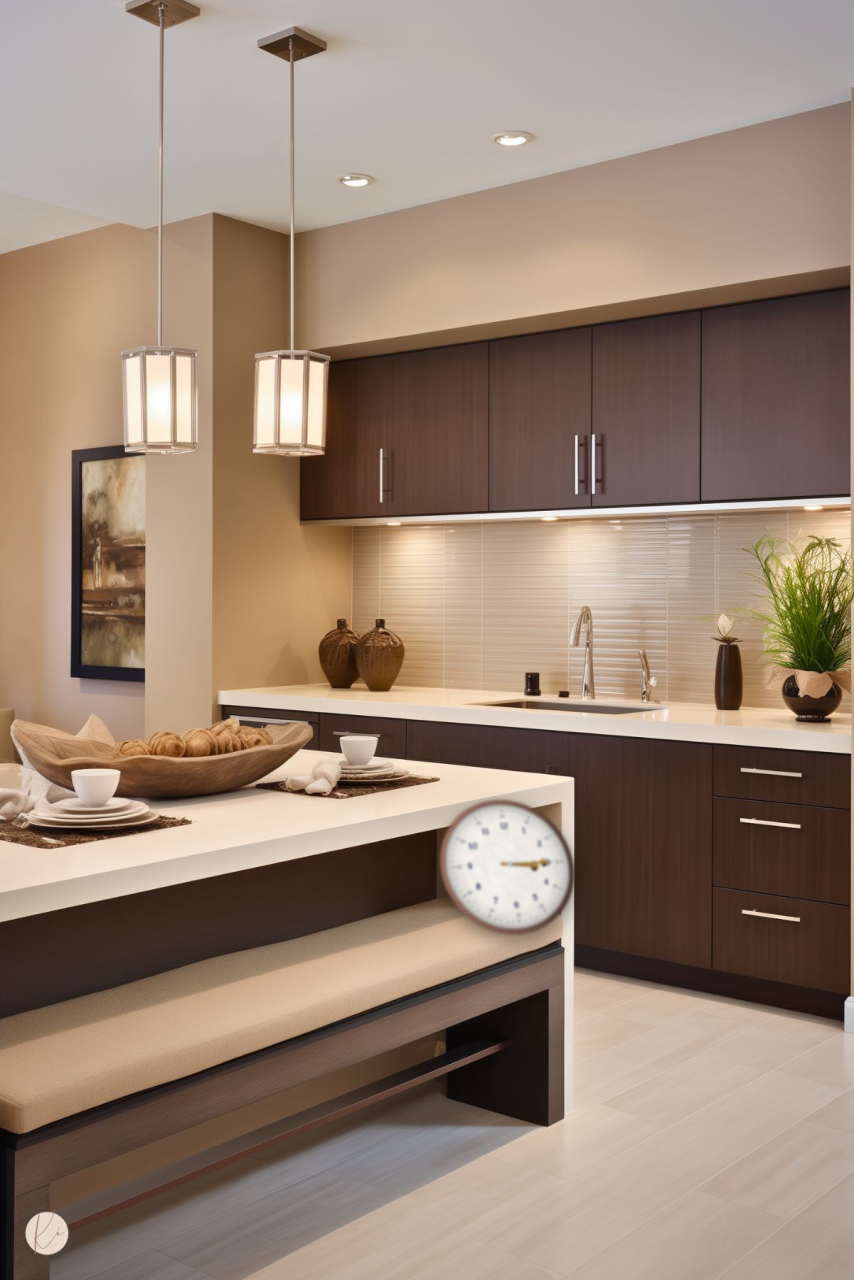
{"hour": 3, "minute": 15}
